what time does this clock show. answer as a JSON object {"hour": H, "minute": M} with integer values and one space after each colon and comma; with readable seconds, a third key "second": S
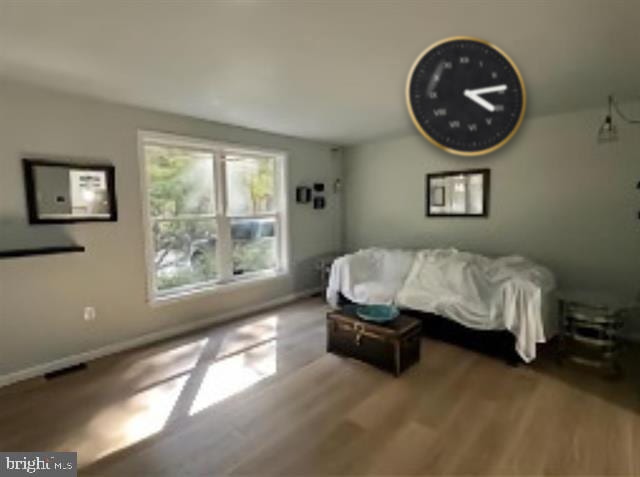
{"hour": 4, "minute": 14}
